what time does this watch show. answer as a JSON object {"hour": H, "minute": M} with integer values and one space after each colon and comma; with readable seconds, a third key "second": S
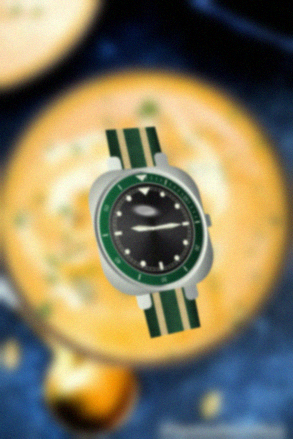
{"hour": 9, "minute": 15}
